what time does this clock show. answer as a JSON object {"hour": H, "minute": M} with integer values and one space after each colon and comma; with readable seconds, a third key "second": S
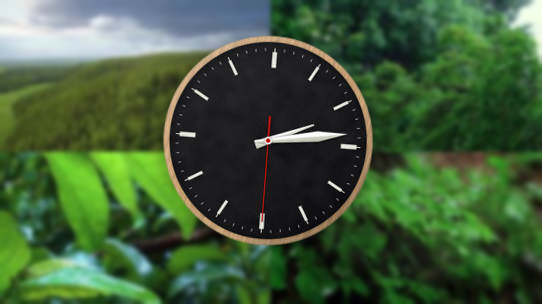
{"hour": 2, "minute": 13, "second": 30}
